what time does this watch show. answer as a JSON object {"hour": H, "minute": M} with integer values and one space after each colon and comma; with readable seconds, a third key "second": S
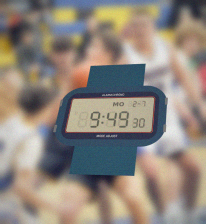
{"hour": 9, "minute": 49, "second": 30}
